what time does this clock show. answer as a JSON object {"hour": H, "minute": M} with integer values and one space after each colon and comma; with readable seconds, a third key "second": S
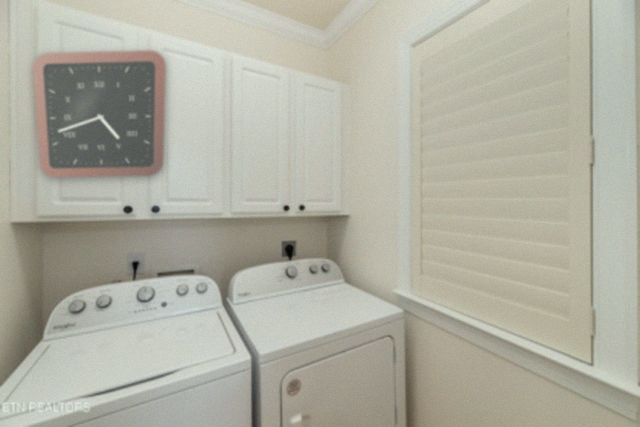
{"hour": 4, "minute": 42}
